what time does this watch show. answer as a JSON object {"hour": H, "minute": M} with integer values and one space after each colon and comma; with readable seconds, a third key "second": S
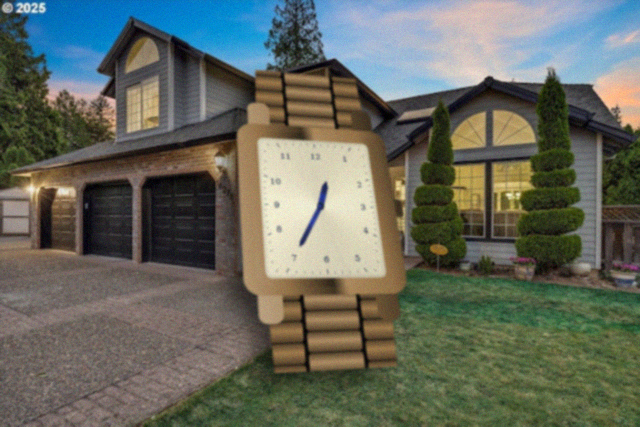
{"hour": 12, "minute": 35}
